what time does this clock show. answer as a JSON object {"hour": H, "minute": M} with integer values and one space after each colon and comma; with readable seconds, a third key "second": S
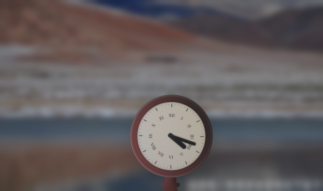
{"hour": 4, "minute": 18}
